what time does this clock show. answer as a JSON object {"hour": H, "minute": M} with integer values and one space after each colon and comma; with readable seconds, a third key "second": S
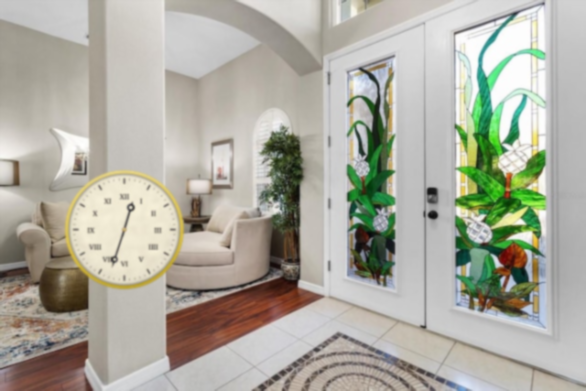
{"hour": 12, "minute": 33}
